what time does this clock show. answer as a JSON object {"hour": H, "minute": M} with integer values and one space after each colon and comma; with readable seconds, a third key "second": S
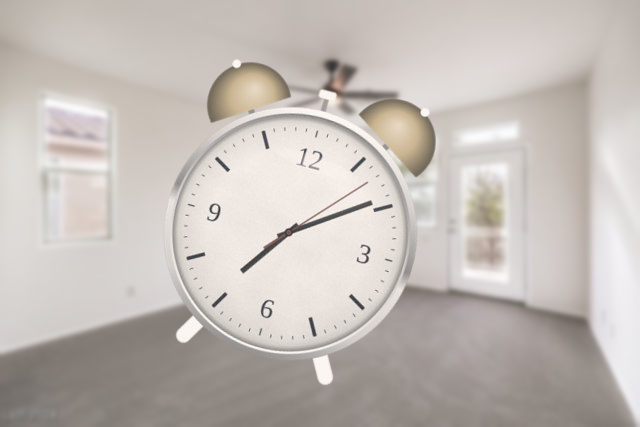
{"hour": 7, "minute": 9, "second": 7}
